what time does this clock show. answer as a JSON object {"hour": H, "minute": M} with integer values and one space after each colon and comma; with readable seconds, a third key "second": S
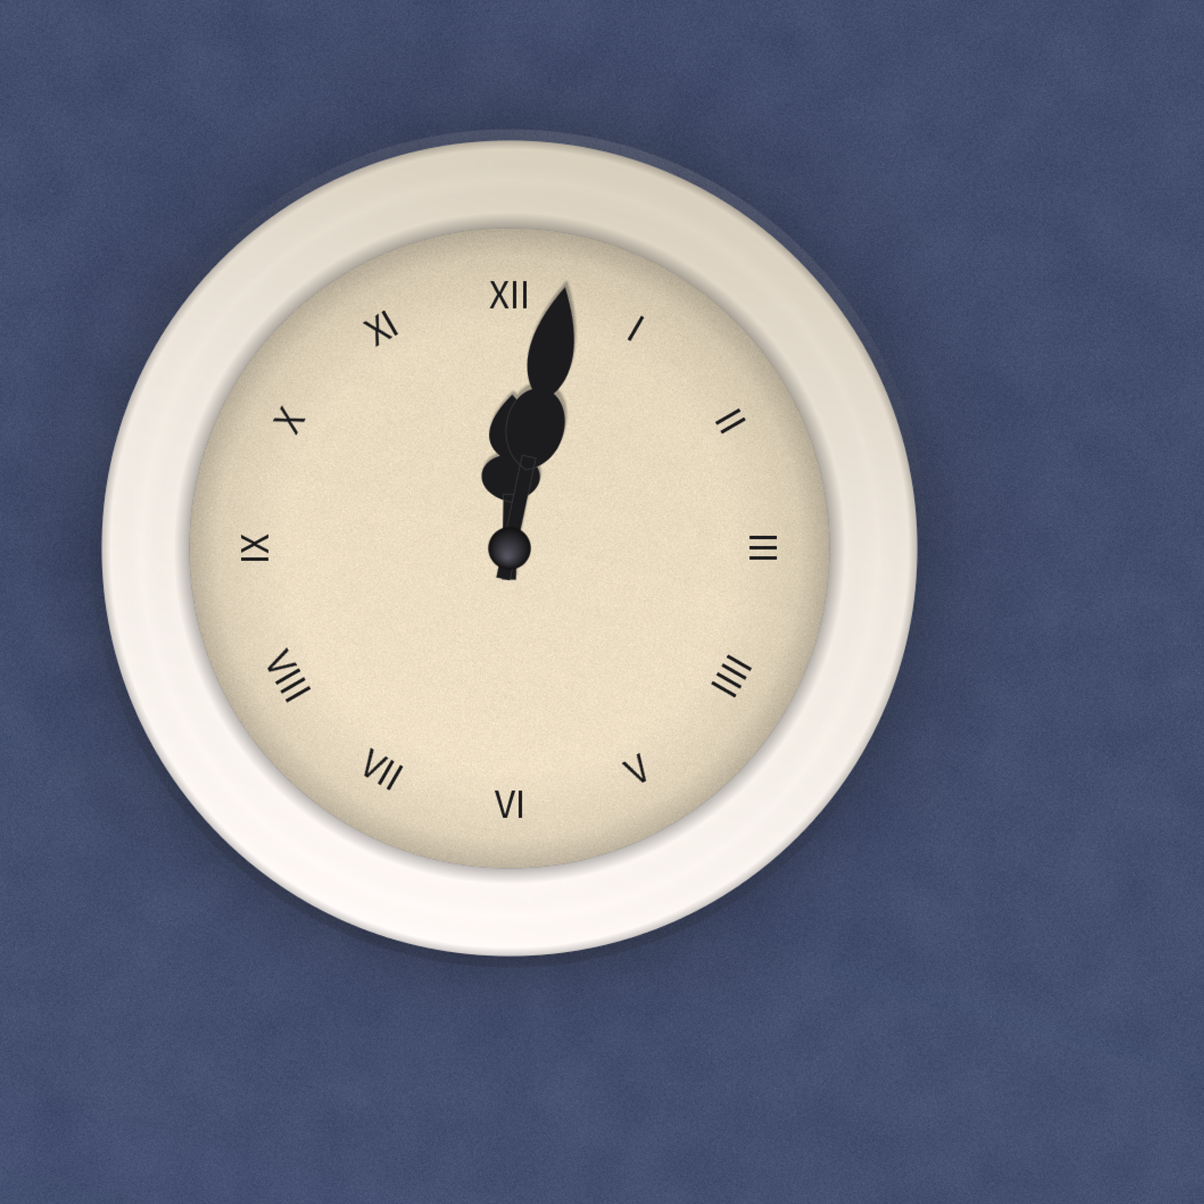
{"hour": 12, "minute": 2}
